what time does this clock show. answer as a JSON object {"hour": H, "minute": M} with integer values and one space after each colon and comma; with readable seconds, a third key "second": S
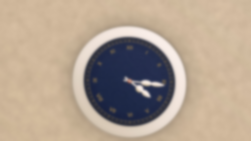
{"hour": 4, "minute": 16}
